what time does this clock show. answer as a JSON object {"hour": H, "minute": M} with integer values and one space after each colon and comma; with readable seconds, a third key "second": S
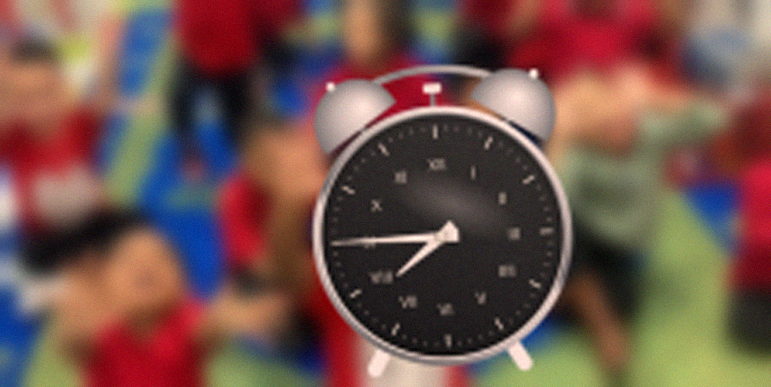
{"hour": 7, "minute": 45}
